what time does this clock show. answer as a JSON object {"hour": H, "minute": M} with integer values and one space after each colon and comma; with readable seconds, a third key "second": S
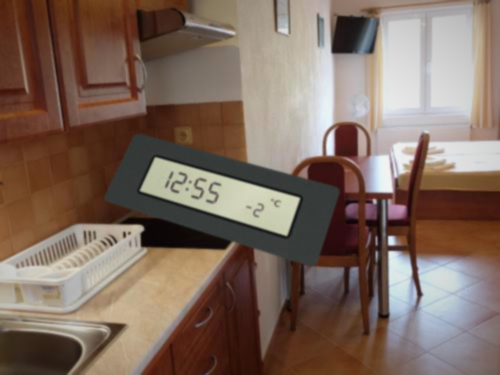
{"hour": 12, "minute": 55}
